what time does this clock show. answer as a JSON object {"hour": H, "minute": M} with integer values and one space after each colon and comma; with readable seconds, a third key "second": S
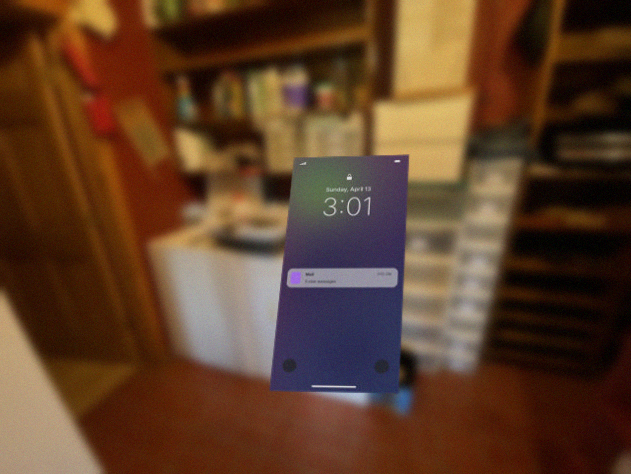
{"hour": 3, "minute": 1}
